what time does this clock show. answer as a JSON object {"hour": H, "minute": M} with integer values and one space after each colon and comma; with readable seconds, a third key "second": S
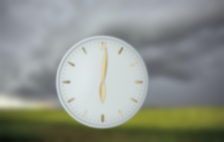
{"hour": 6, "minute": 1}
